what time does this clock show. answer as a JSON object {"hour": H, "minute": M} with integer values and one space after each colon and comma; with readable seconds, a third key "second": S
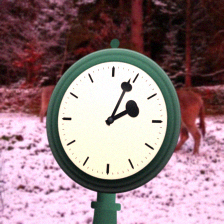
{"hour": 2, "minute": 4}
